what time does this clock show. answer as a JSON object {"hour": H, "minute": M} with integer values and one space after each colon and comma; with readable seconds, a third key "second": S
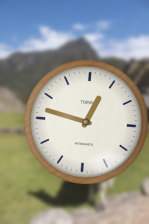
{"hour": 12, "minute": 47}
